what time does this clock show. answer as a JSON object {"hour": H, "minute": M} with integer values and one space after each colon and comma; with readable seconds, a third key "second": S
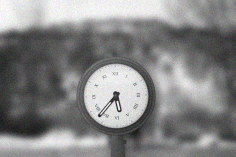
{"hour": 5, "minute": 37}
